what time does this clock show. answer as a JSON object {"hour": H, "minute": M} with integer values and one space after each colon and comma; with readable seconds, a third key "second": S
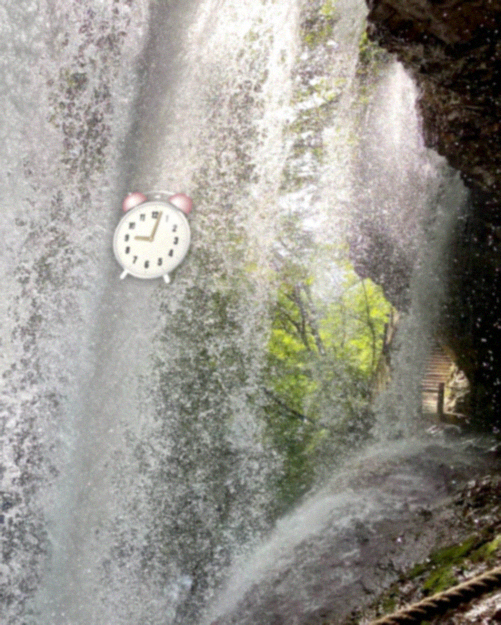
{"hour": 9, "minute": 2}
